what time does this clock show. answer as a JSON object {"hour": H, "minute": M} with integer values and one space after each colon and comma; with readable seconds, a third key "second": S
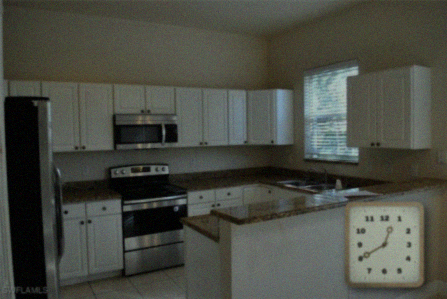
{"hour": 12, "minute": 40}
